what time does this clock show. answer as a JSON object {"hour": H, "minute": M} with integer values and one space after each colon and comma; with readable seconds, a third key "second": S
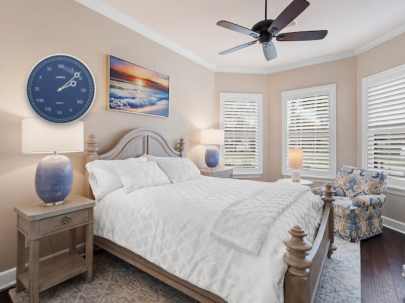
{"hour": 2, "minute": 8}
